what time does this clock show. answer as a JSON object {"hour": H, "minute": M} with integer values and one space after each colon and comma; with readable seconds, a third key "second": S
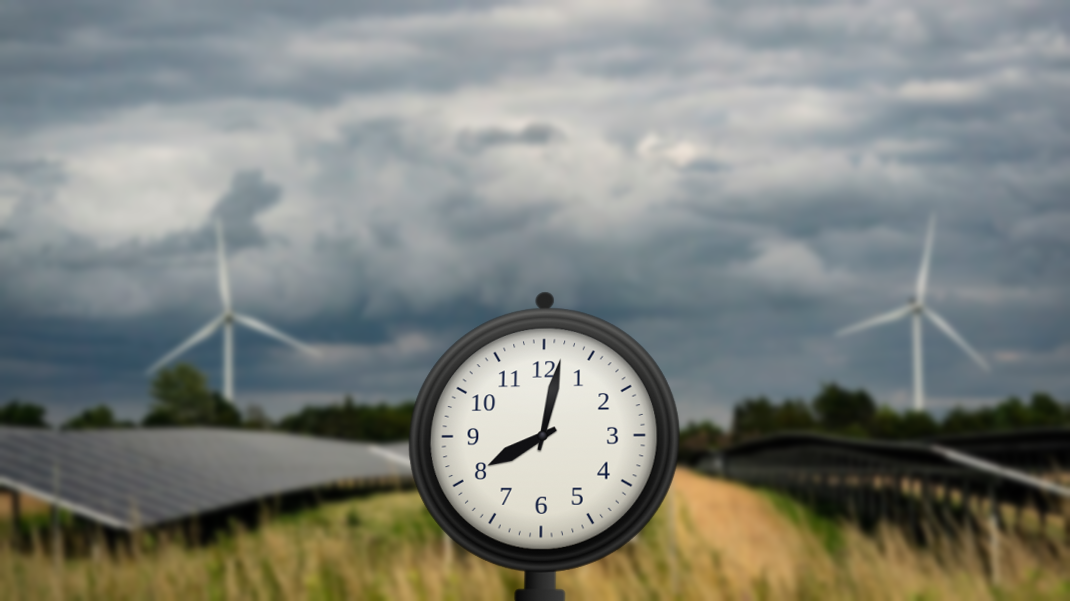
{"hour": 8, "minute": 2}
